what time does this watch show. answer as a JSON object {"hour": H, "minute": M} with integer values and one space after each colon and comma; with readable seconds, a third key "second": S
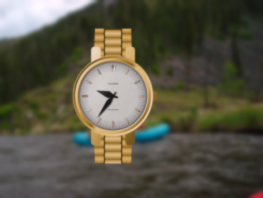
{"hour": 9, "minute": 36}
